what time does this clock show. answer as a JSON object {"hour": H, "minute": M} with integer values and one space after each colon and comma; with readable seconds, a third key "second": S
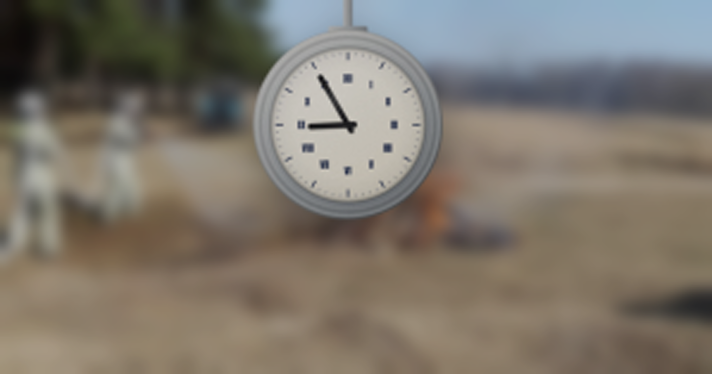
{"hour": 8, "minute": 55}
